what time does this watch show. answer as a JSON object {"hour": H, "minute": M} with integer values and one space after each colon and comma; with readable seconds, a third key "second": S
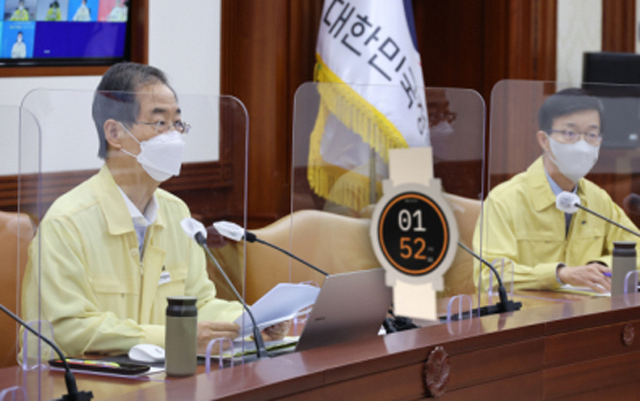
{"hour": 1, "minute": 52}
